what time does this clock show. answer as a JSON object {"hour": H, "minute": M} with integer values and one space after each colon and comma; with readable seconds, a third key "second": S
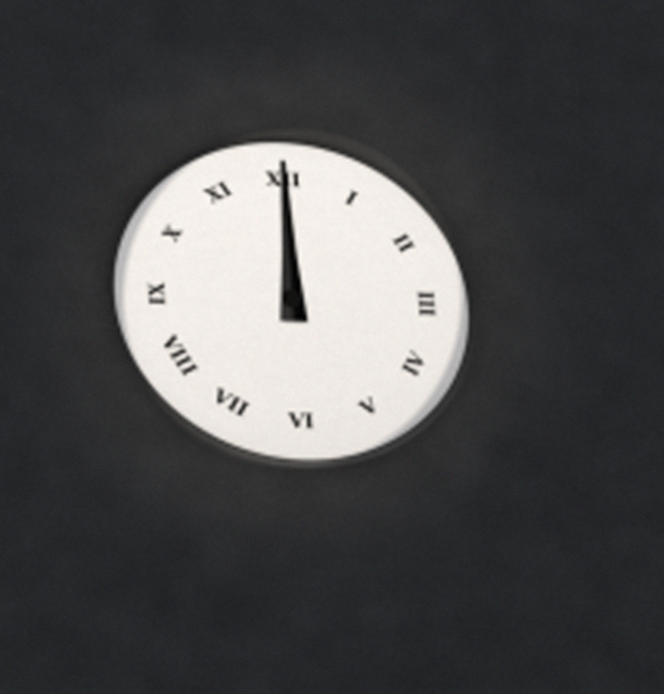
{"hour": 12, "minute": 0}
